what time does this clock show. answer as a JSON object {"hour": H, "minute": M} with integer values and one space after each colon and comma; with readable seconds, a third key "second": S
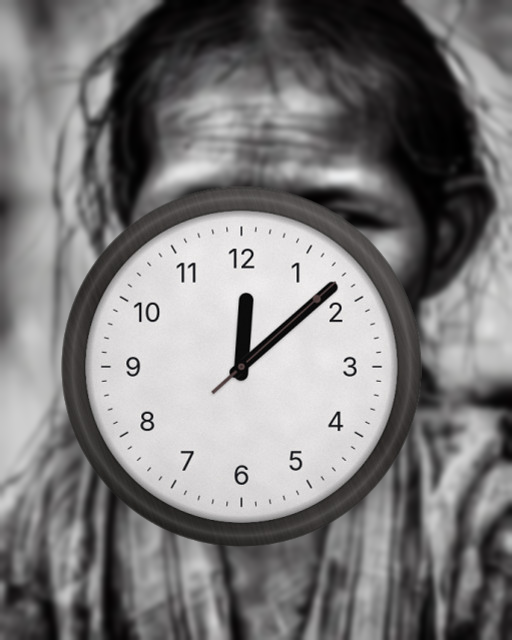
{"hour": 12, "minute": 8, "second": 8}
